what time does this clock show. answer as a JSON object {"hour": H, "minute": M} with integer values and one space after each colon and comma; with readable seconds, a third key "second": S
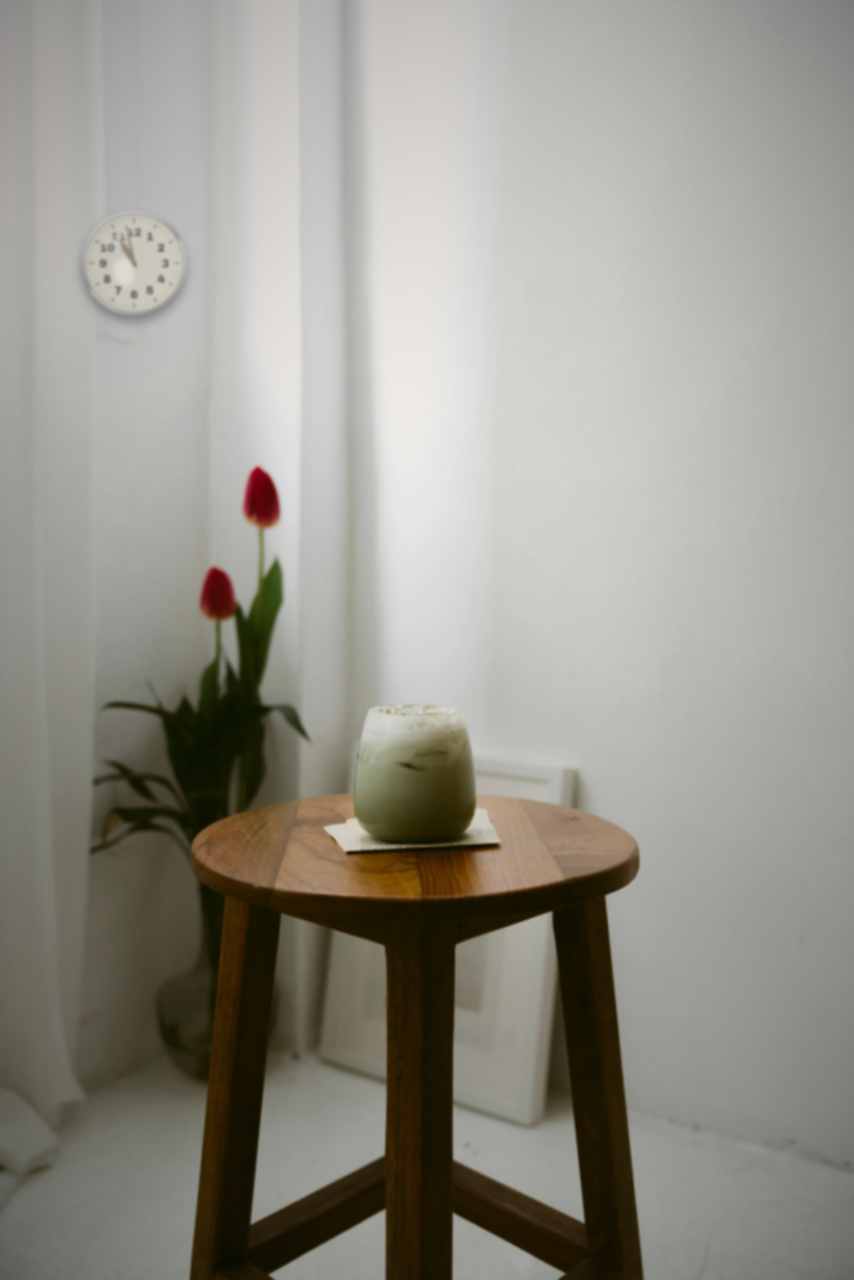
{"hour": 10, "minute": 58}
